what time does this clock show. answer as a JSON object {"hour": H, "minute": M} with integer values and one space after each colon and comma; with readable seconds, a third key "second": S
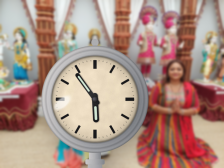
{"hour": 5, "minute": 54}
